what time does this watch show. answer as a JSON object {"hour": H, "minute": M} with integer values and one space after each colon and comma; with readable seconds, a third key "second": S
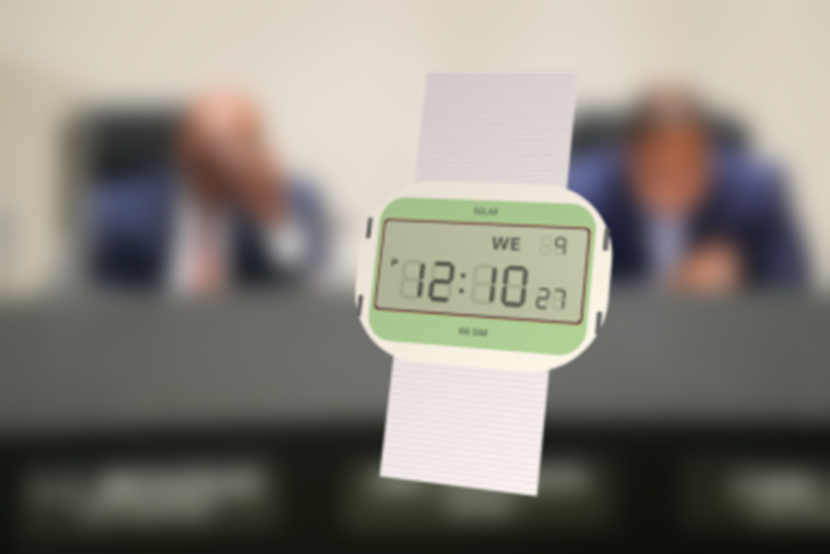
{"hour": 12, "minute": 10, "second": 27}
